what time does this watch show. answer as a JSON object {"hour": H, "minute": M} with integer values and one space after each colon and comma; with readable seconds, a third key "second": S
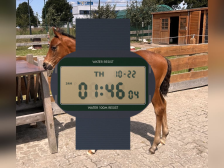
{"hour": 1, "minute": 46, "second": 4}
